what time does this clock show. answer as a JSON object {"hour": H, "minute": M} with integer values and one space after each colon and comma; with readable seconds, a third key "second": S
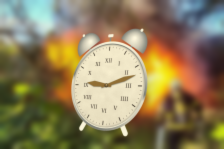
{"hour": 9, "minute": 12}
